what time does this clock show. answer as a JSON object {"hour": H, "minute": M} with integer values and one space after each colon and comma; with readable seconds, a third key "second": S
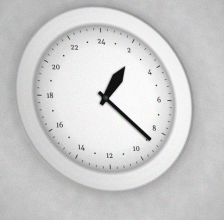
{"hour": 2, "minute": 22}
